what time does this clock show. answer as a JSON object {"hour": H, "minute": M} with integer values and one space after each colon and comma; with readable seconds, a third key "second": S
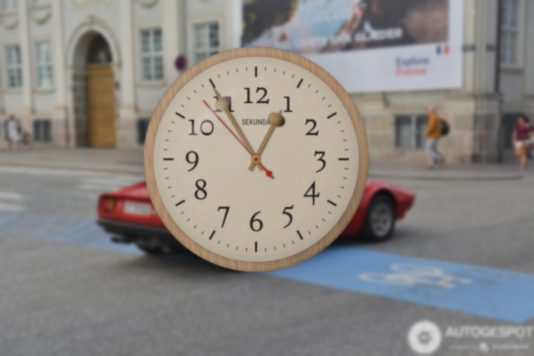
{"hour": 12, "minute": 54, "second": 53}
